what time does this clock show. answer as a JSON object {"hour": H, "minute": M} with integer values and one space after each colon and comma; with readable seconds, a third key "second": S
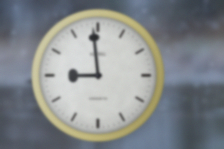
{"hour": 8, "minute": 59}
